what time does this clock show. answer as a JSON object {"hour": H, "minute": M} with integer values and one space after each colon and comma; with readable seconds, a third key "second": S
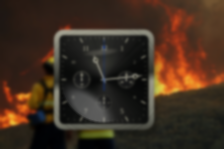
{"hour": 11, "minute": 14}
